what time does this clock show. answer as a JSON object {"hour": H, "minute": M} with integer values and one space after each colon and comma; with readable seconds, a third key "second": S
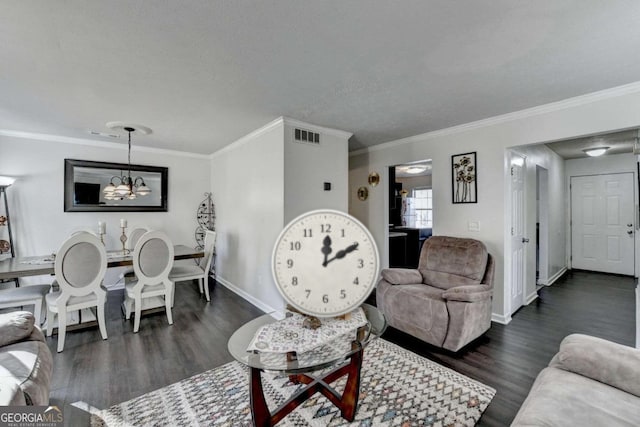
{"hour": 12, "minute": 10}
